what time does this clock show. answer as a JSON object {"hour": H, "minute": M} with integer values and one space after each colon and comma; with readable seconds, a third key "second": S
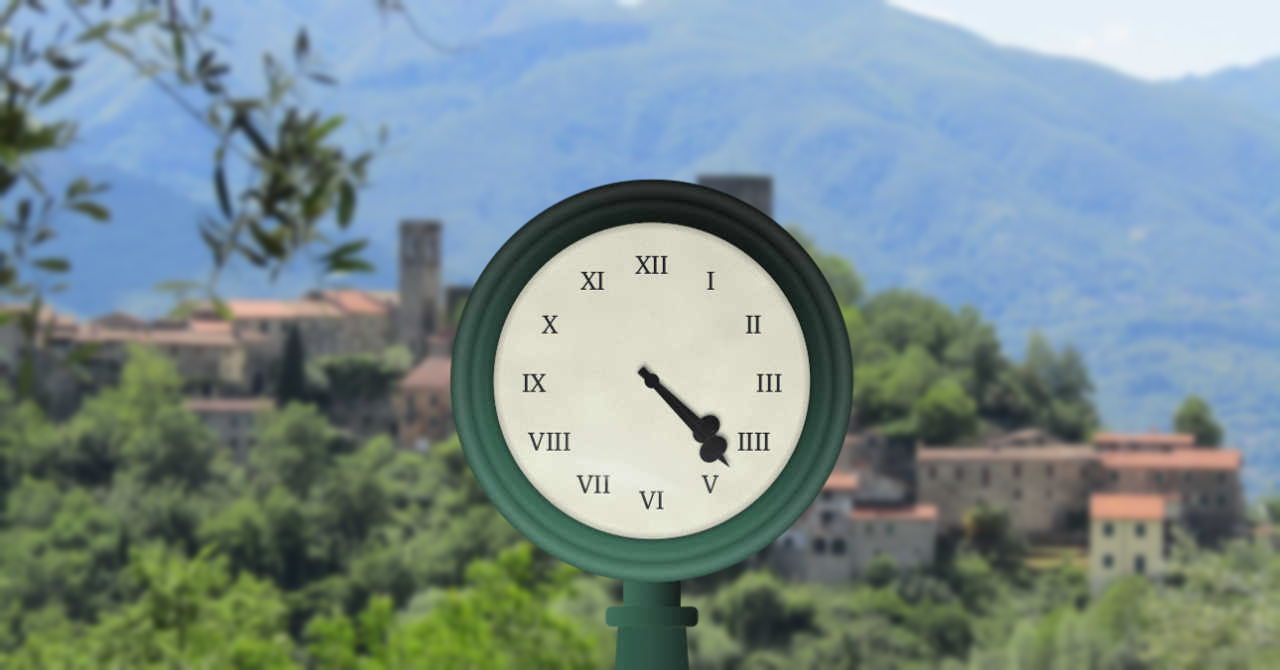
{"hour": 4, "minute": 23}
